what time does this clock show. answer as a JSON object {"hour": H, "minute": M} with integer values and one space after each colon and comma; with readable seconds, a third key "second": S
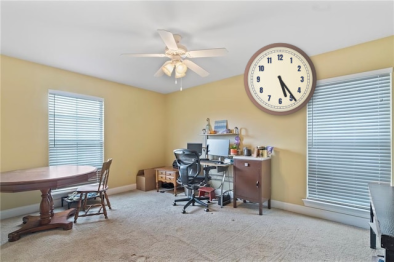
{"hour": 5, "minute": 24}
